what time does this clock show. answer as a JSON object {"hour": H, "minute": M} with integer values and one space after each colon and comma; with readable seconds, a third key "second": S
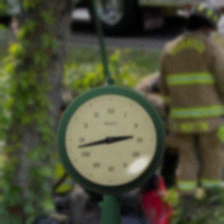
{"hour": 2, "minute": 43}
